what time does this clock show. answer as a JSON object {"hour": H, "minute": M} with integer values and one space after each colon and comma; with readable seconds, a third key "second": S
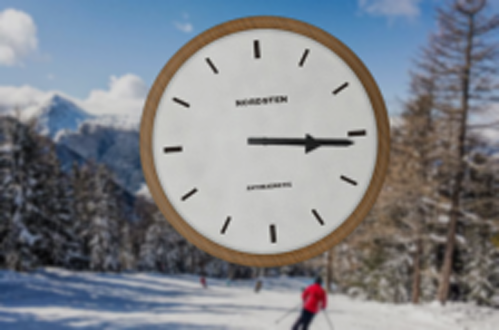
{"hour": 3, "minute": 16}
